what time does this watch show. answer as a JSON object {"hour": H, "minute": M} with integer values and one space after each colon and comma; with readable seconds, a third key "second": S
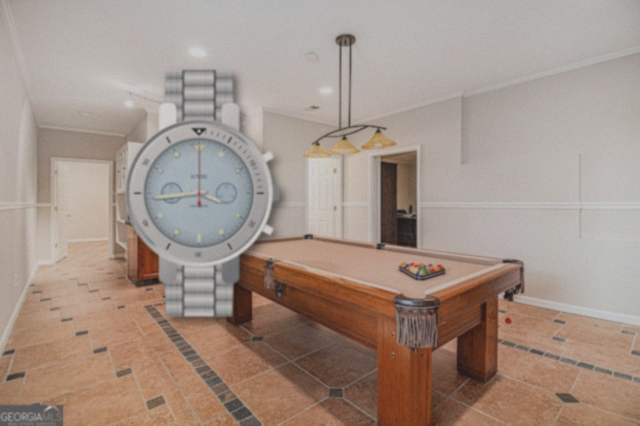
{"hour": 3, "minute": 44}
